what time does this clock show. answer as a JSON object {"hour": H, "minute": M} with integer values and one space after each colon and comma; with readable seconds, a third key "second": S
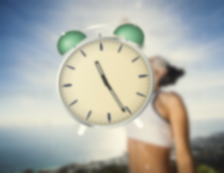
{"hour": 11, "minute": 26}
